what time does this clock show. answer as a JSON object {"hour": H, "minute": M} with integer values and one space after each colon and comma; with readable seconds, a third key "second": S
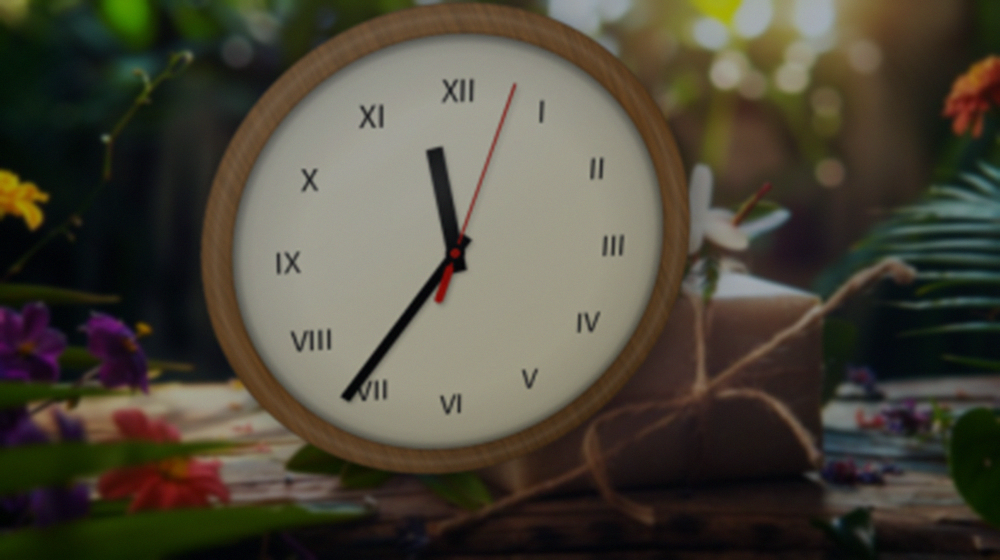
{"hour": 11, "minute": 36, "second": 3}
